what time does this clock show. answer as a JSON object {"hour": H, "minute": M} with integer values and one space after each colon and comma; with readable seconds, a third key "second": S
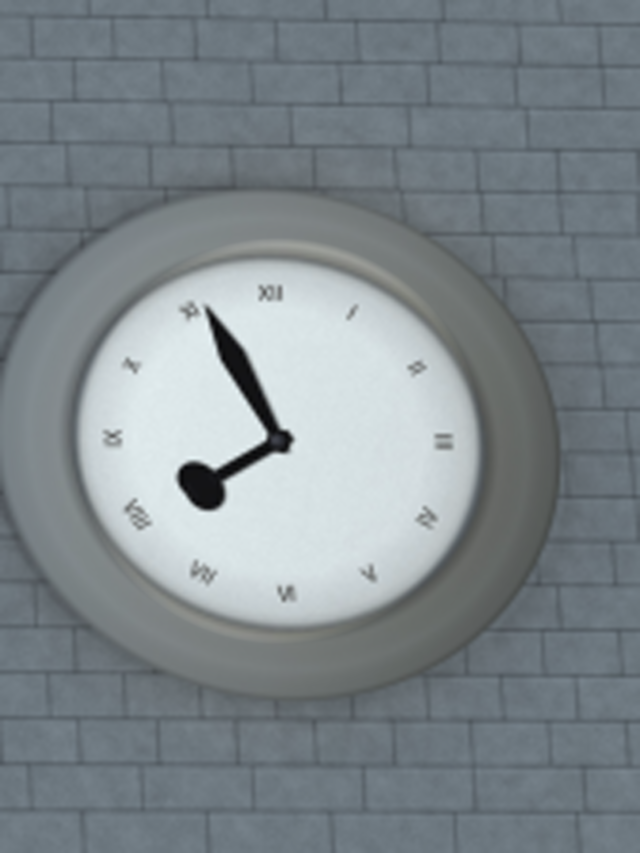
{"hour": 7, "minute": 56}
